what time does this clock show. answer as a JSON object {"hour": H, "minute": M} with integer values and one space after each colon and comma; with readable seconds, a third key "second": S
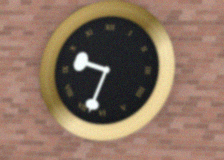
{"hour": 9, "minute": 33}
